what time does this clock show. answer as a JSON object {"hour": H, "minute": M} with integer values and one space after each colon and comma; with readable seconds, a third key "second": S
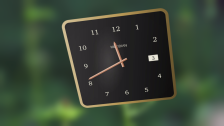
{"hour": 11, "minute": 41}
